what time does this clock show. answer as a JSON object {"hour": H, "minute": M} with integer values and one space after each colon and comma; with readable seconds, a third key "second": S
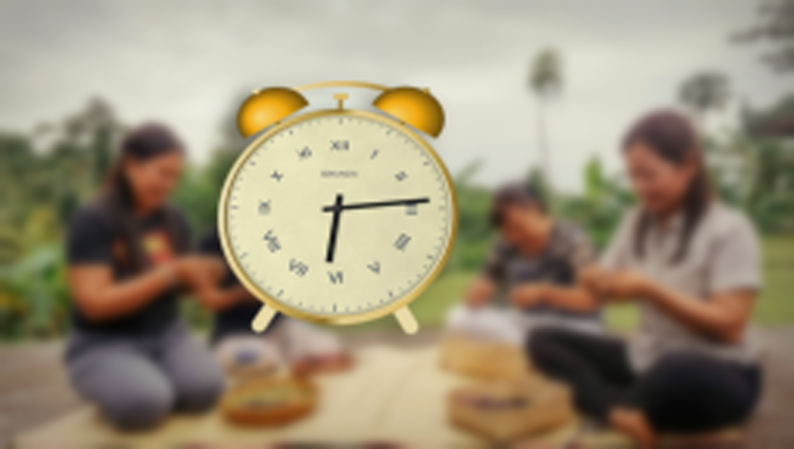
{"hour": 6, "minute": 14}
